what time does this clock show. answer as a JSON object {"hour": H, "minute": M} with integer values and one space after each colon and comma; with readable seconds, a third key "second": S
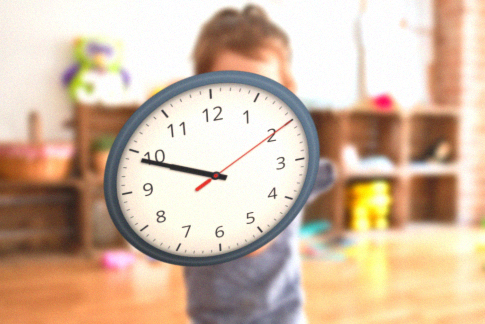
{"hour": 9, "minute": 49, "second": 10}
